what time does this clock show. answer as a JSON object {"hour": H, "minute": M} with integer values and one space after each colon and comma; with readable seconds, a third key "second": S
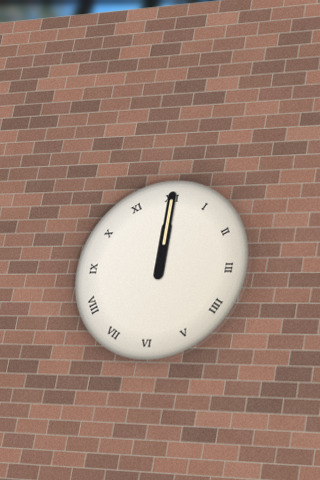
{"hour": 12, "minute": 0}
